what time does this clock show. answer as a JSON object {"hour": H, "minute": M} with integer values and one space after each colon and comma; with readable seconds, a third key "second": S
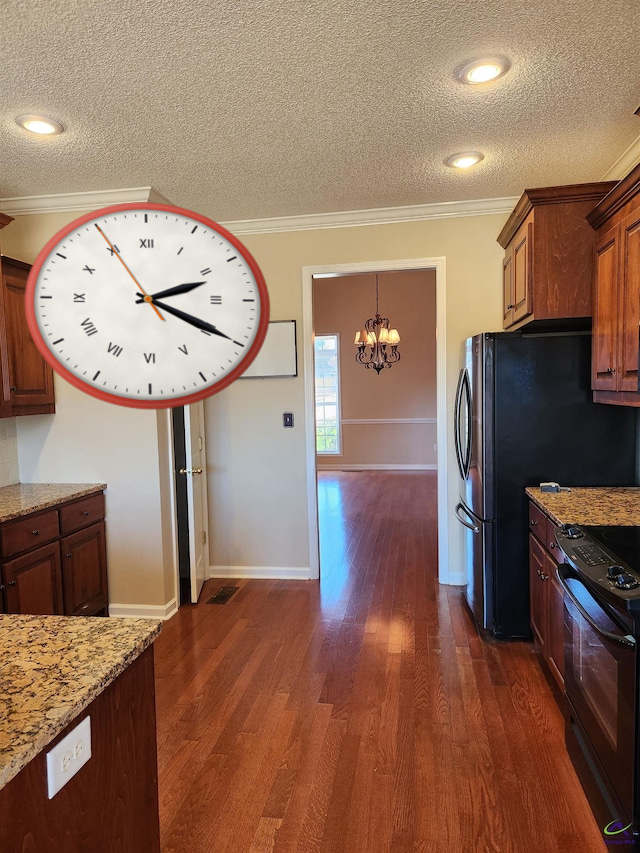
{"hour": 2, "minute": 19, "second": 55}
